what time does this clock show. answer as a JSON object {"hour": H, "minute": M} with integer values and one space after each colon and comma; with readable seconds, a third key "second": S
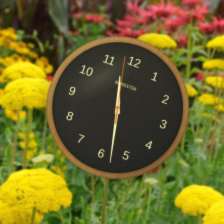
{"hour": 11, "minute": 27, "second": 58}
